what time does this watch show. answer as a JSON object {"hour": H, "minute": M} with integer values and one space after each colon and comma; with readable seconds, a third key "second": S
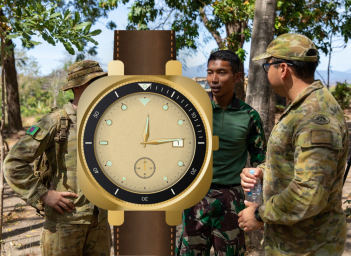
{"hour": 12, "minute": 14}
